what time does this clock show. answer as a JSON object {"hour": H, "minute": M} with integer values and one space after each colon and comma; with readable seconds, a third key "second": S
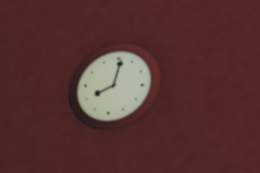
{"hour": 8, "minute": 1}
